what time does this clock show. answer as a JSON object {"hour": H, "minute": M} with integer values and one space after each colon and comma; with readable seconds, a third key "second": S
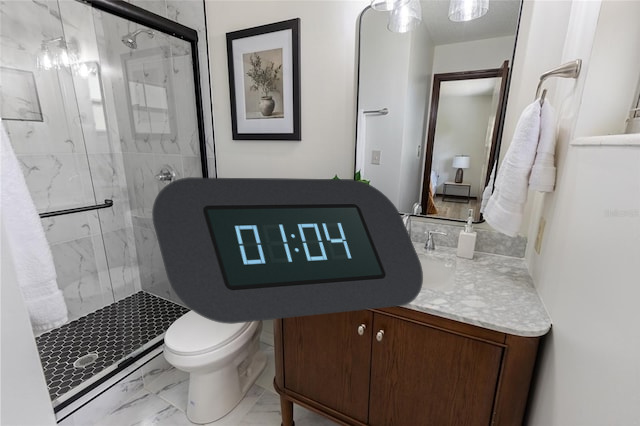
{"hour": 1, "minute": 4}
